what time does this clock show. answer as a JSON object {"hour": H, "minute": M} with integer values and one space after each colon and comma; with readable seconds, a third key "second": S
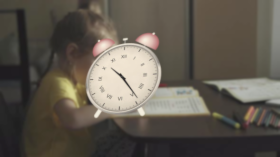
{"hour": 10, "minute": 24}
